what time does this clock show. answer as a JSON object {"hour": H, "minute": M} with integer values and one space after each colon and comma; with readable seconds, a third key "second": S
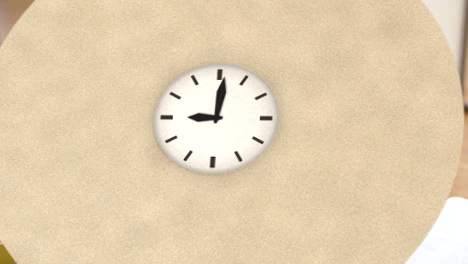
{"hour": 9, "minute": 1}
